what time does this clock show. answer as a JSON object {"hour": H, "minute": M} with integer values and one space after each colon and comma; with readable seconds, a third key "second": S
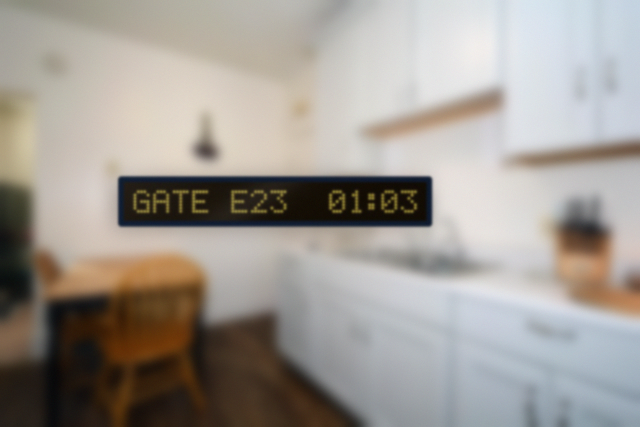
{"hour": 1, "minute": 3}
